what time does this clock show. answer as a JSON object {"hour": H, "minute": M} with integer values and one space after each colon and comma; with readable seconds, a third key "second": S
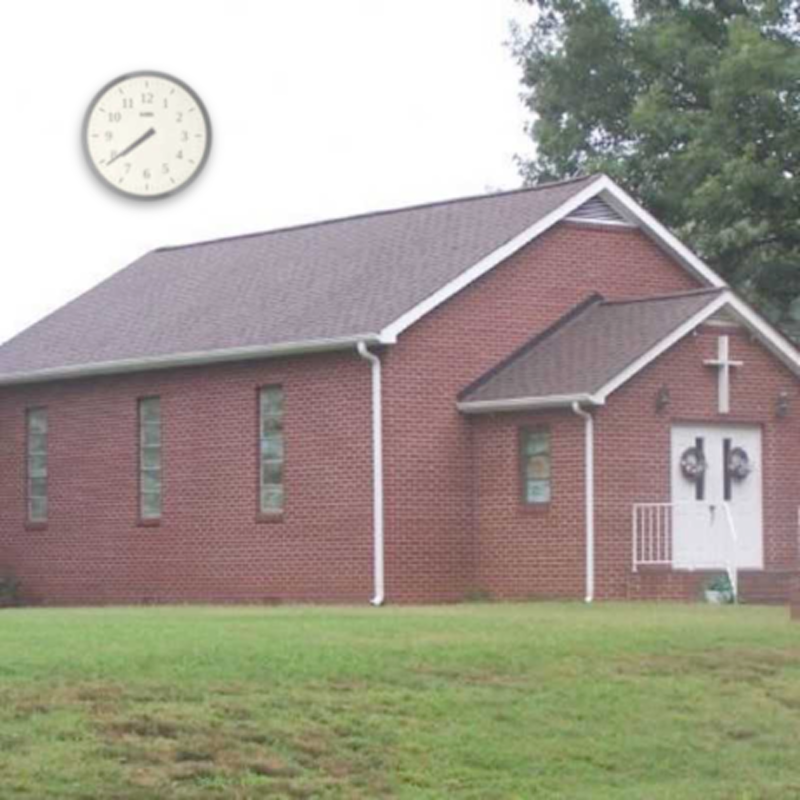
{"hour": 7, "minute": 39}
